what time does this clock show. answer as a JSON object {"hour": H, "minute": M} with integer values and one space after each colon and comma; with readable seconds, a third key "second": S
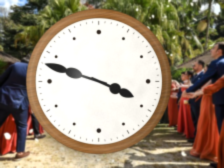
{"hour": 3, "minute": 48}
